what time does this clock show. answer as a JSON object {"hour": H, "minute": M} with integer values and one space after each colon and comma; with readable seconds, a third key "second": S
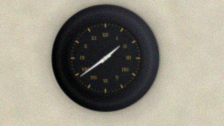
{"hour": 1, "minute": 39}
